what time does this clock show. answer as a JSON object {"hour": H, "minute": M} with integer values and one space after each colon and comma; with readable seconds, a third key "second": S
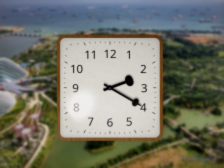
{"hour": 2, "minute": 20}
